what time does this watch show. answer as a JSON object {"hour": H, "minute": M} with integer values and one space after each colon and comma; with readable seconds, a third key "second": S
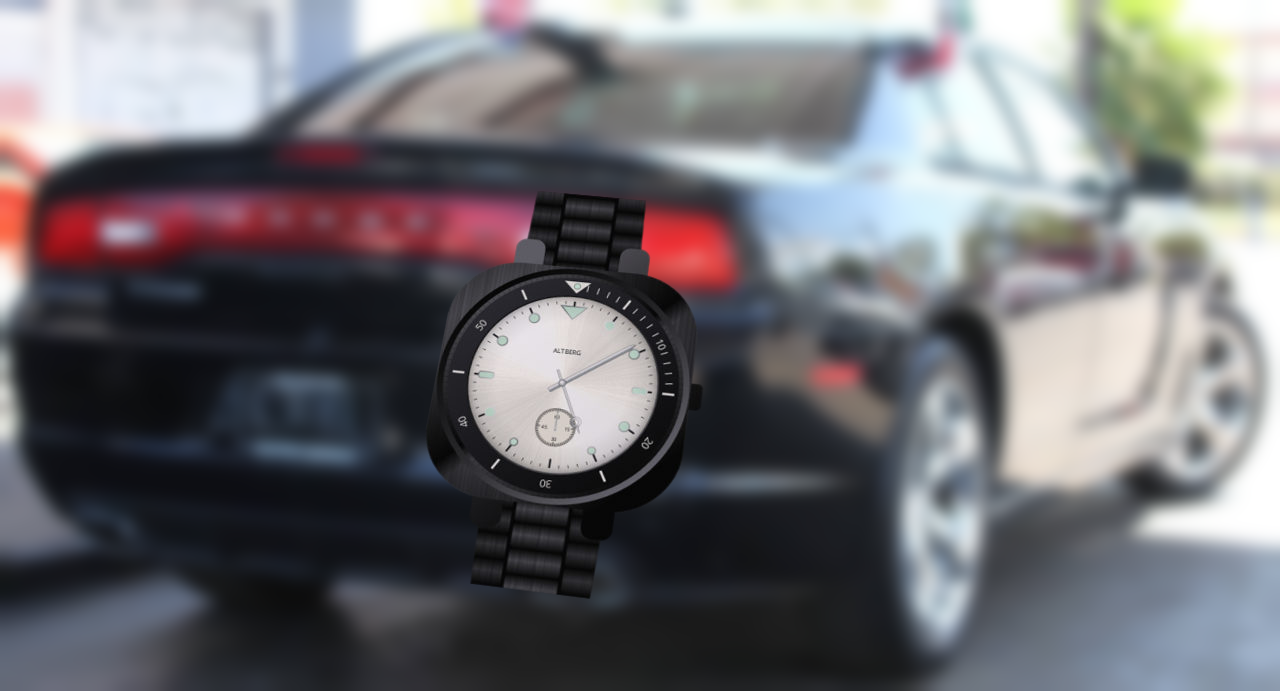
{"hour": 5, "minute": 9}
